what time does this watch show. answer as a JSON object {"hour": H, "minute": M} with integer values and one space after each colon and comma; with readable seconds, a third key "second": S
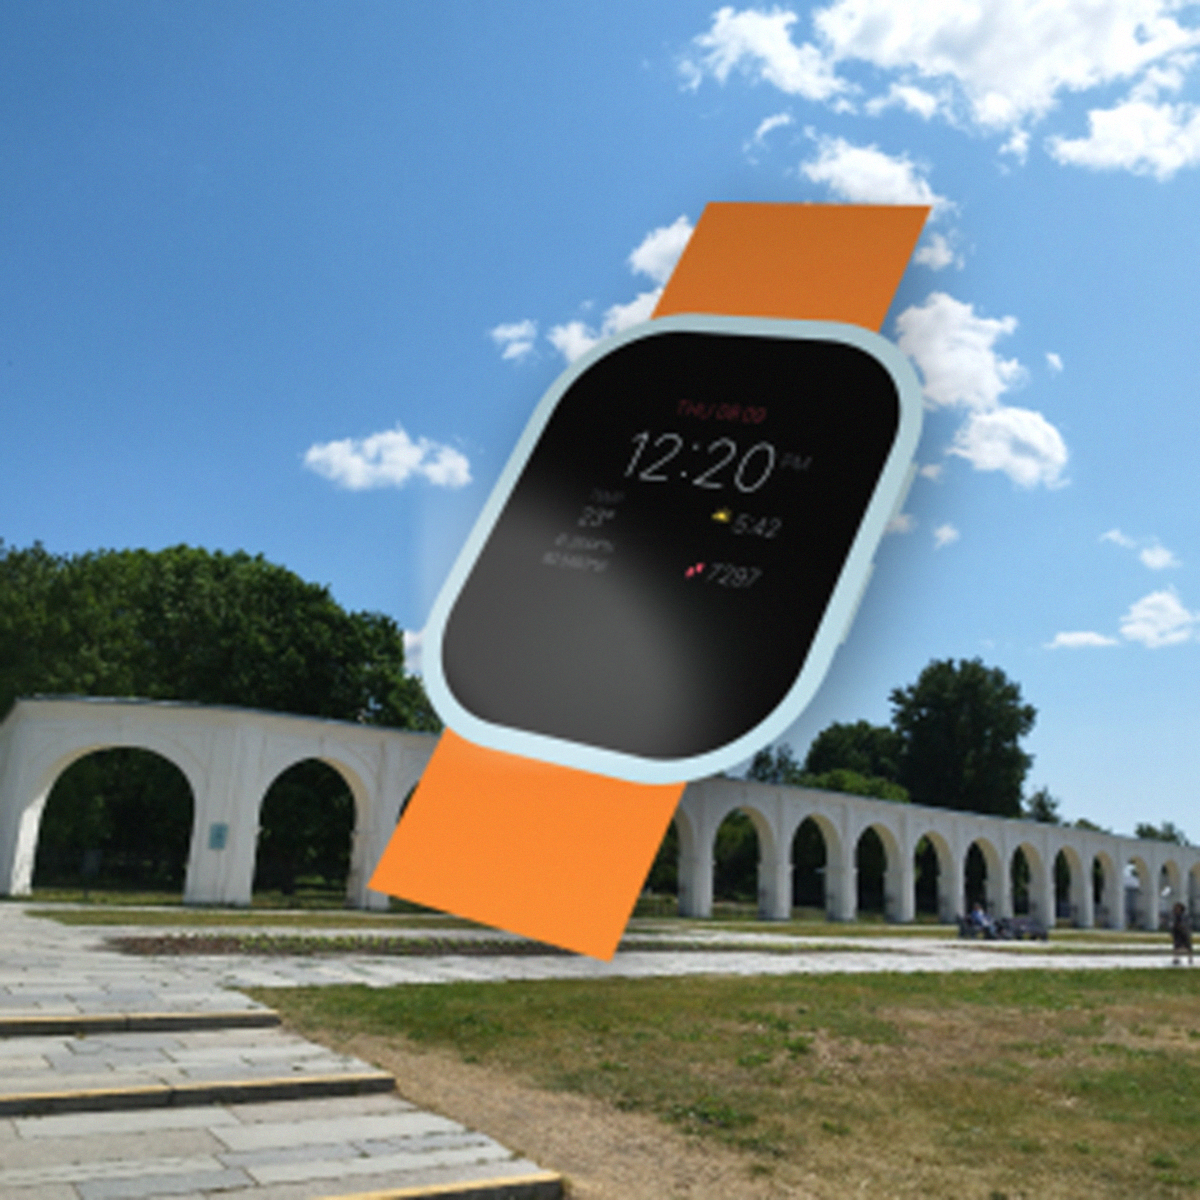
{"hour": 12, "minute": 20}
